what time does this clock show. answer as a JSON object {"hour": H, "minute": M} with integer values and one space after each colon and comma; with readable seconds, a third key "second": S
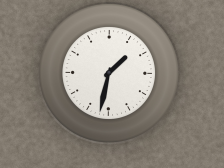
{"hour": 1, "minute": 32}
